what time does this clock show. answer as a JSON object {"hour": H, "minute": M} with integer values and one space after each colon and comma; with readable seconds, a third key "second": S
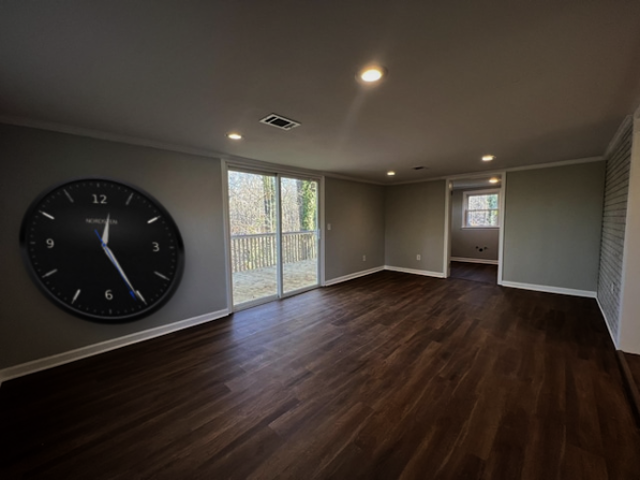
{"hour": 12, "minute": 25, "second": 26}
